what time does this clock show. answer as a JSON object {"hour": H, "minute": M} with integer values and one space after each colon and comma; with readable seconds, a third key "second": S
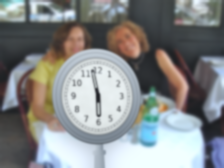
{"hour": 5, "minute": 58}
